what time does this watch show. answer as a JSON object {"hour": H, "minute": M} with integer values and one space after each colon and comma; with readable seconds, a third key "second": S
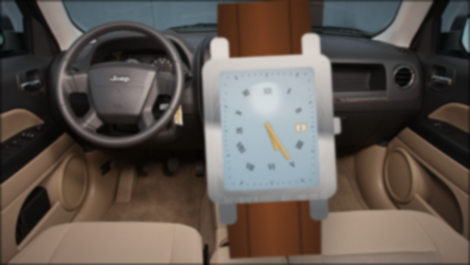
{"hour": 5, "minute": 25}
